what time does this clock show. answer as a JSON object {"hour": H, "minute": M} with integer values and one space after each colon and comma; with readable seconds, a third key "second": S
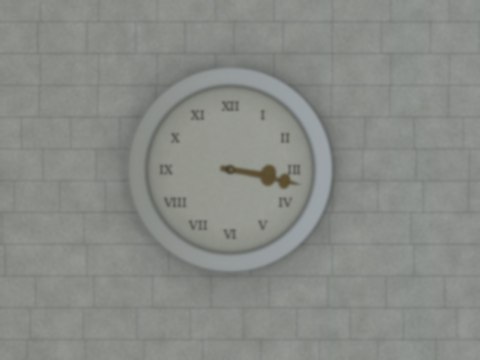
{"hour": 3, "minute": 17}
